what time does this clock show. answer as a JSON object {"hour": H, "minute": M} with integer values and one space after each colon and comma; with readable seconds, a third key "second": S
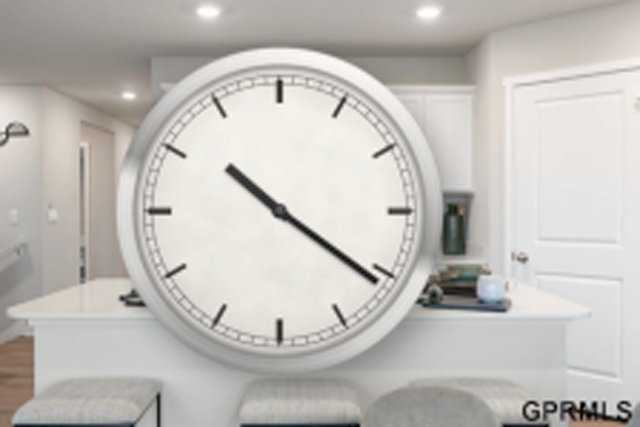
{"hour": 10, "minute": 21}
